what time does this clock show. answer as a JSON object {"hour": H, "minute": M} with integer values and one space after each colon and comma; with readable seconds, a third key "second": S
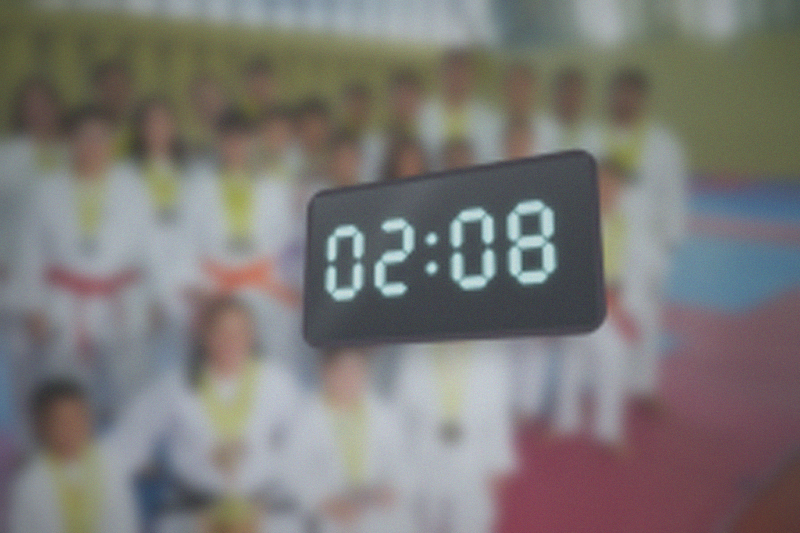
{"hour": 2, "minute": 8}
